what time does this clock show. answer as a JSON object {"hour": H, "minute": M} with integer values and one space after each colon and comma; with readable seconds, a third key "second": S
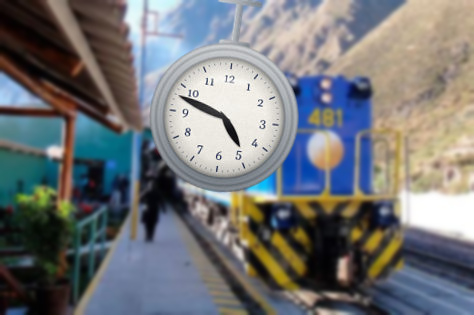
{"hour": 4, "minute": 48}
